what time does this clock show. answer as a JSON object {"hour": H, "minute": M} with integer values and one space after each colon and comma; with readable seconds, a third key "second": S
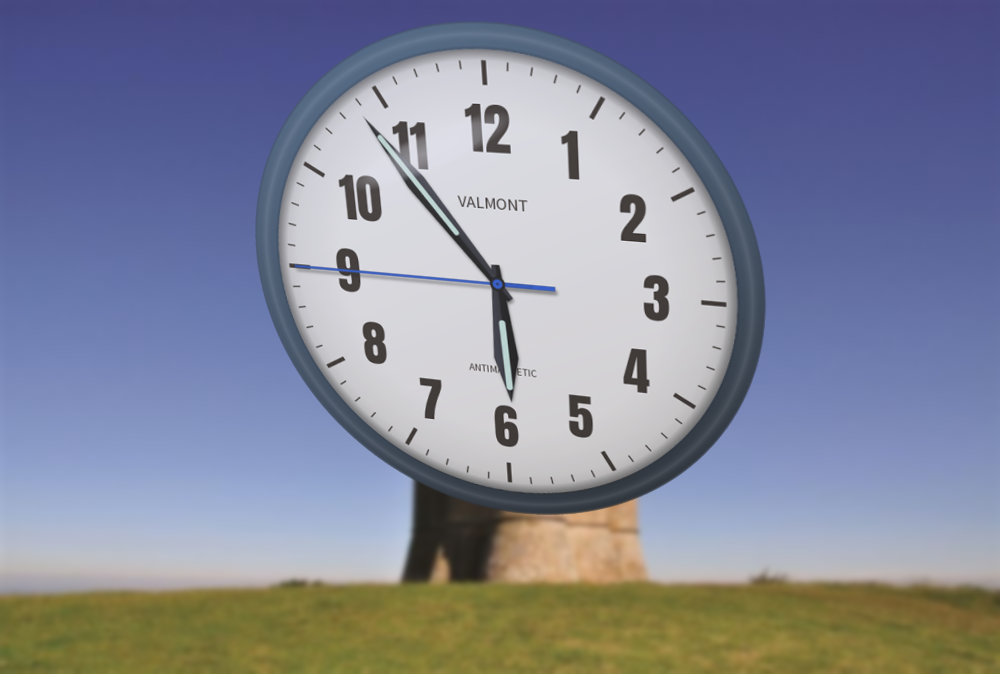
{"hour": 5, "minute": 53, "second": 45}
